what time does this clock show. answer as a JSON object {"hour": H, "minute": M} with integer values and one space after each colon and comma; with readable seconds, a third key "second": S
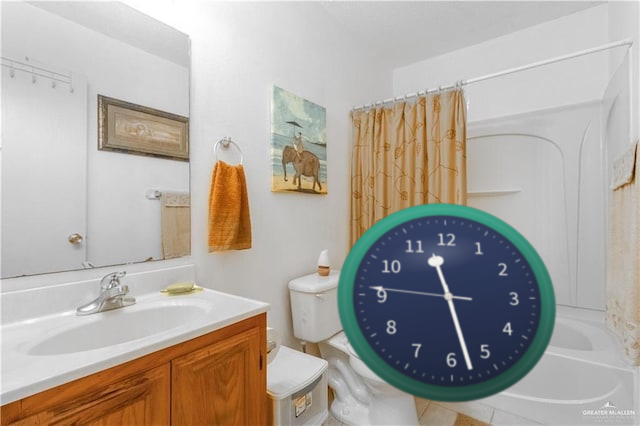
{"hour": 11, "minute": 27, "second": 46}
